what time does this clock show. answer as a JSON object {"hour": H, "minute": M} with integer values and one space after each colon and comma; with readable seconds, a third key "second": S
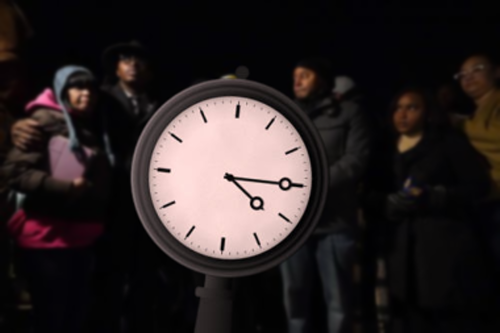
{"hour": 4, "minute": 15}
